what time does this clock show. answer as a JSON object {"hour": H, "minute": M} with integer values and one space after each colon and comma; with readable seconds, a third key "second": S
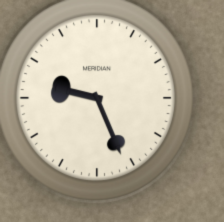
{"hour": 9, "minute": 26}
